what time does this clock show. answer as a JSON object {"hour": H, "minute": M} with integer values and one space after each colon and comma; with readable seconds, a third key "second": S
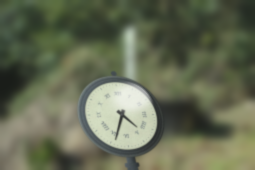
{"hour": 4, "minute": 34}
